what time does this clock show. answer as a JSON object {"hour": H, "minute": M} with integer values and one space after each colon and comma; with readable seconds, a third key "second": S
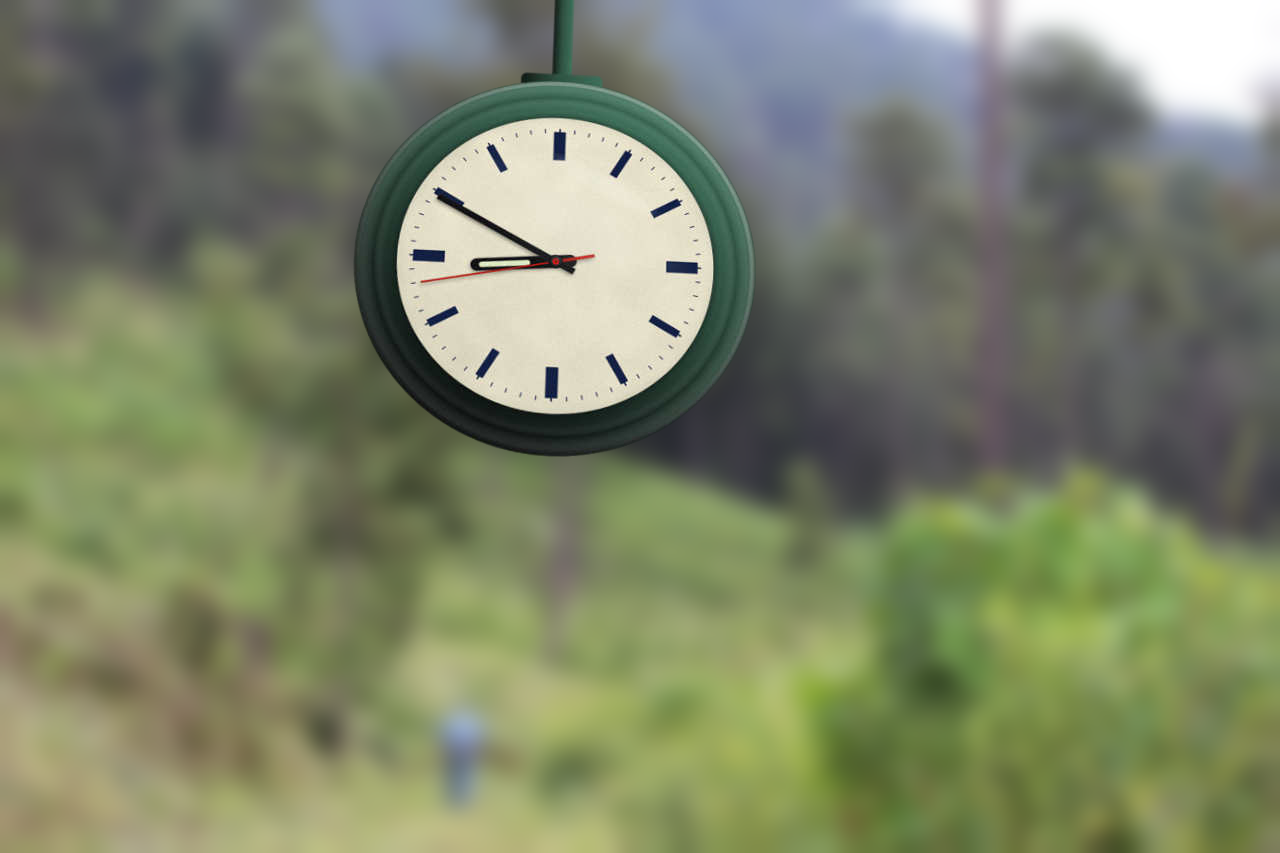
{"hour": 8, "minute": 49, "second": 43}
